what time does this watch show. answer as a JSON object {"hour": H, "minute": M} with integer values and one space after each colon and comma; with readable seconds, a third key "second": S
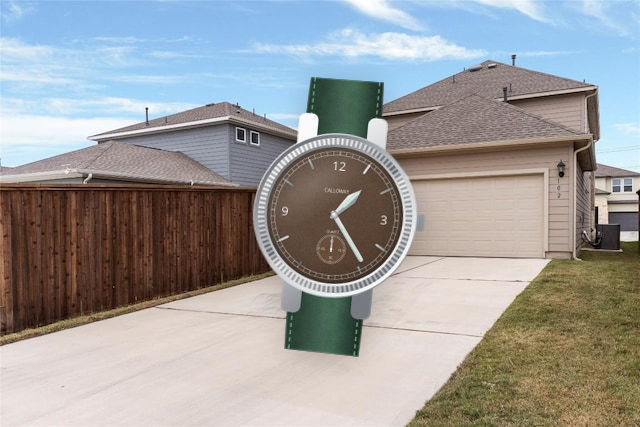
{"hour": 1, "minute": 24}
